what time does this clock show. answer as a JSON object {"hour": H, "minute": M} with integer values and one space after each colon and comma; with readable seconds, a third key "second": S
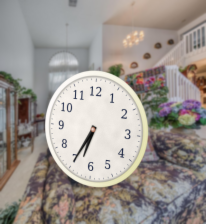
{"hour": 6, "minute": 35}
